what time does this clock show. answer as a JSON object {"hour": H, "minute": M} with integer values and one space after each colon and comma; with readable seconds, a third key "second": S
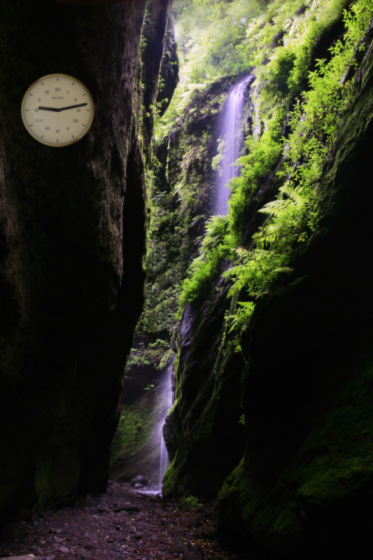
{"hour": 9, "minute": 13}
